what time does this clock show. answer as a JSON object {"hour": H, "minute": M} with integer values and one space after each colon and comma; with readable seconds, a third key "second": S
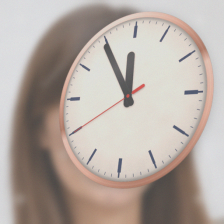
{"hour": 11, "minute": 54, "second": 40}
